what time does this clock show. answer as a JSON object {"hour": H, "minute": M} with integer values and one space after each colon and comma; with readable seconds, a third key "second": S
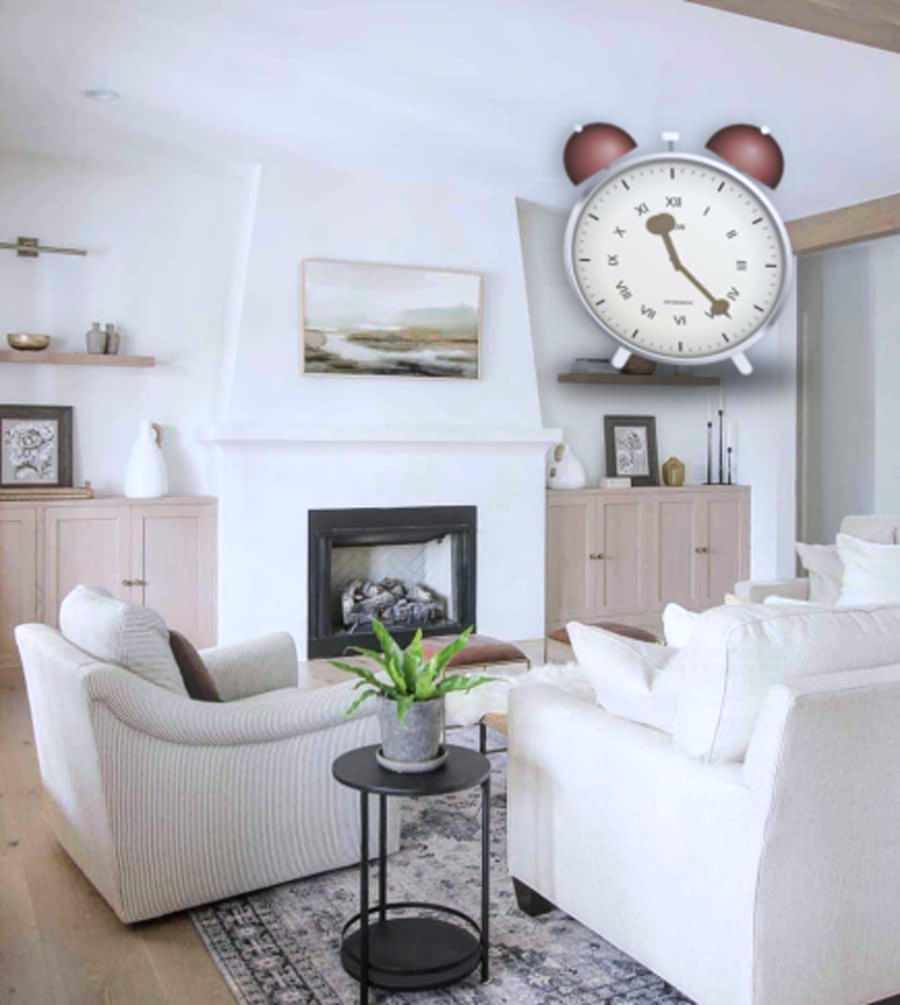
{"hour": 11, "minute": 23}
